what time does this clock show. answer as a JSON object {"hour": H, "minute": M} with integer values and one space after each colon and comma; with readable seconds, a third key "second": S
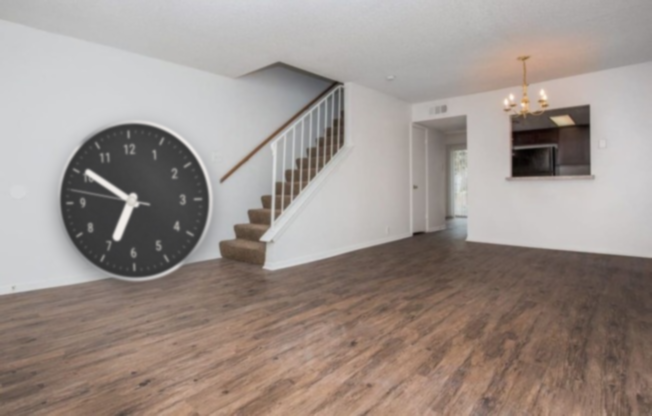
{"hour": 6, "minute": 50, "second": 47}
